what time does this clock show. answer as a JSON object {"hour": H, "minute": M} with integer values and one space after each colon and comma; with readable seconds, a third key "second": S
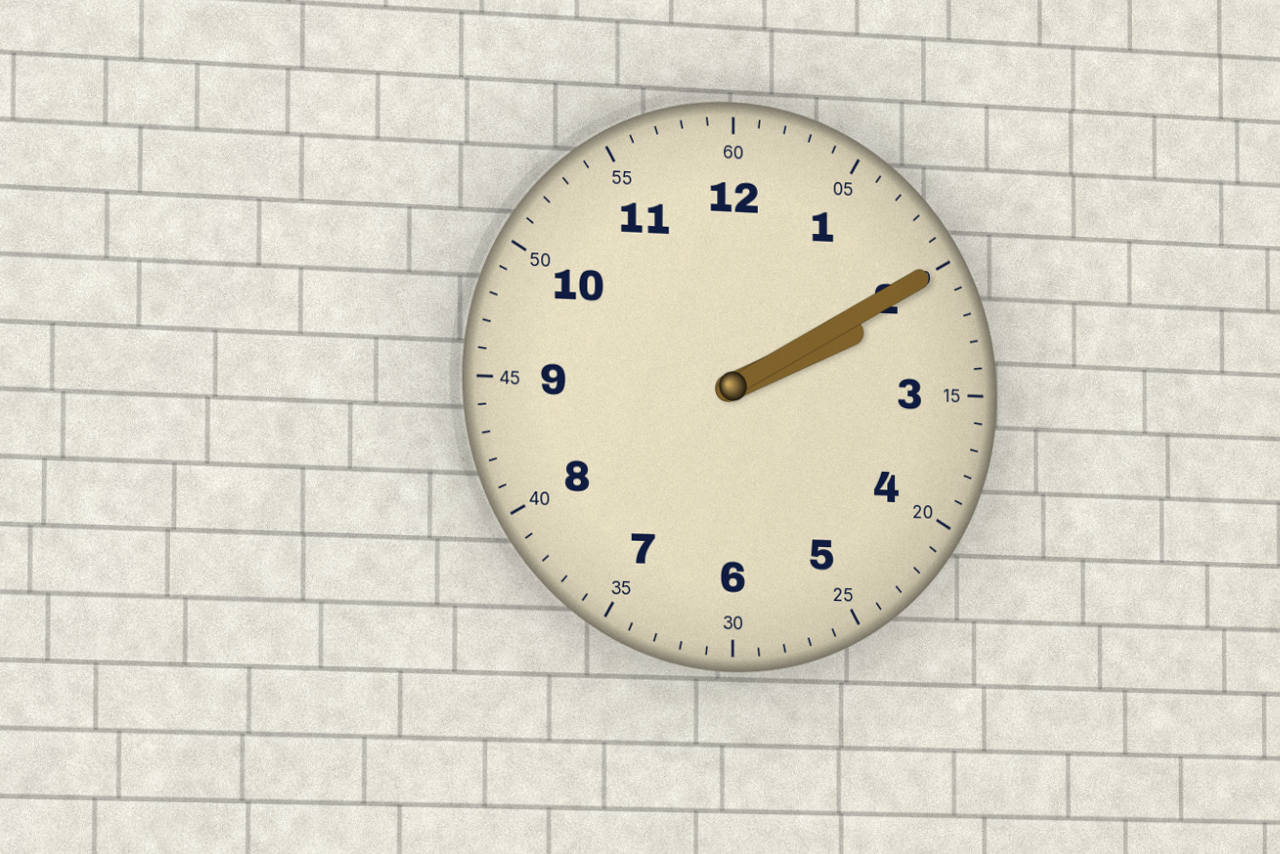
{"hour": 2, "minute": 10}
